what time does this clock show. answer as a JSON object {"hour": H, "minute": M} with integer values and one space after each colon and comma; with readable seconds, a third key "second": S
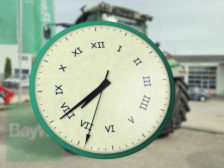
{"hour": 7, "minute": 39, "second": 34}
